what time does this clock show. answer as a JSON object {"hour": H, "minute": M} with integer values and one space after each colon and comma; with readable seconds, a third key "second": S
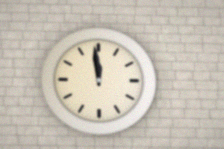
{"hour": 11, "minute": 59}
